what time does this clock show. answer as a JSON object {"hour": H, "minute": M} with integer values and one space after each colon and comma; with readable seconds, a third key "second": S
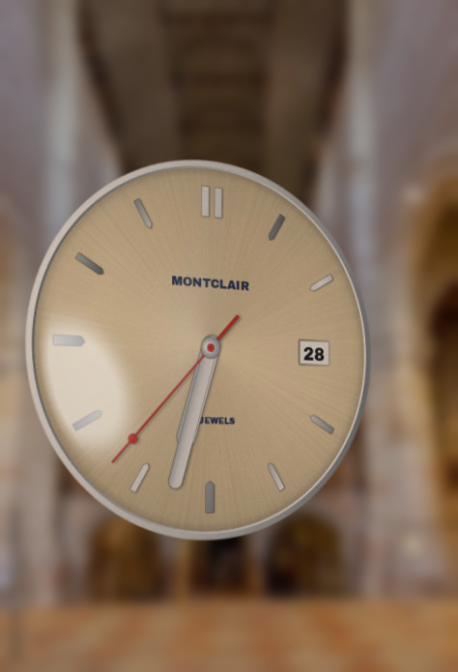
{"hour": 6, "minute": 32, "second": 37}
